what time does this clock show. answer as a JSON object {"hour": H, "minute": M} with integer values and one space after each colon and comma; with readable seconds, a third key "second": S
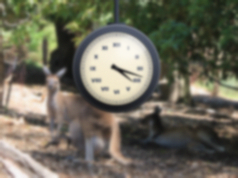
{"hour": 4, "minute": 18}
